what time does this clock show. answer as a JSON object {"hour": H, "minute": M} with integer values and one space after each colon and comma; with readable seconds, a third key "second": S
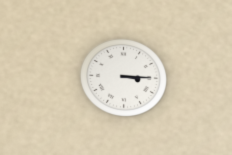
{"hour": 3, "minute": 15}
